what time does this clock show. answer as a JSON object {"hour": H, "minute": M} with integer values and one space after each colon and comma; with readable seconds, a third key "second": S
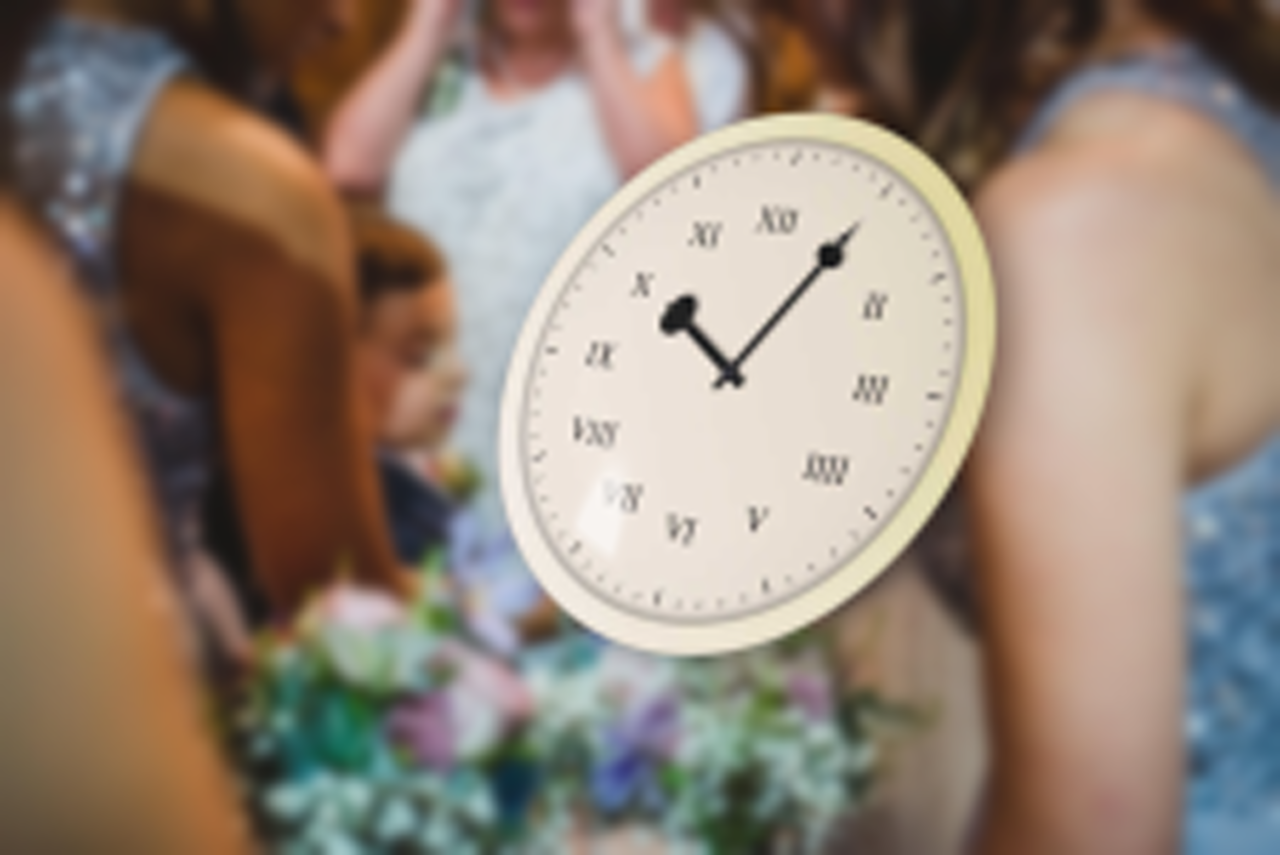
{"hour": 10, "minute": 5}
